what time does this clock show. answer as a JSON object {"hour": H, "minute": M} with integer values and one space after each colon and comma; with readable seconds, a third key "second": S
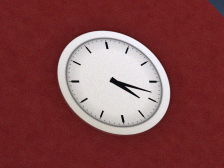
{"hour": 4, "minute": 18}
